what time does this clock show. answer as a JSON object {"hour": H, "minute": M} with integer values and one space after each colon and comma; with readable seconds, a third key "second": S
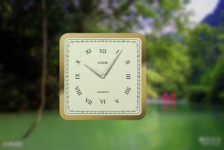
{"hour": 10, "minute": 6}
